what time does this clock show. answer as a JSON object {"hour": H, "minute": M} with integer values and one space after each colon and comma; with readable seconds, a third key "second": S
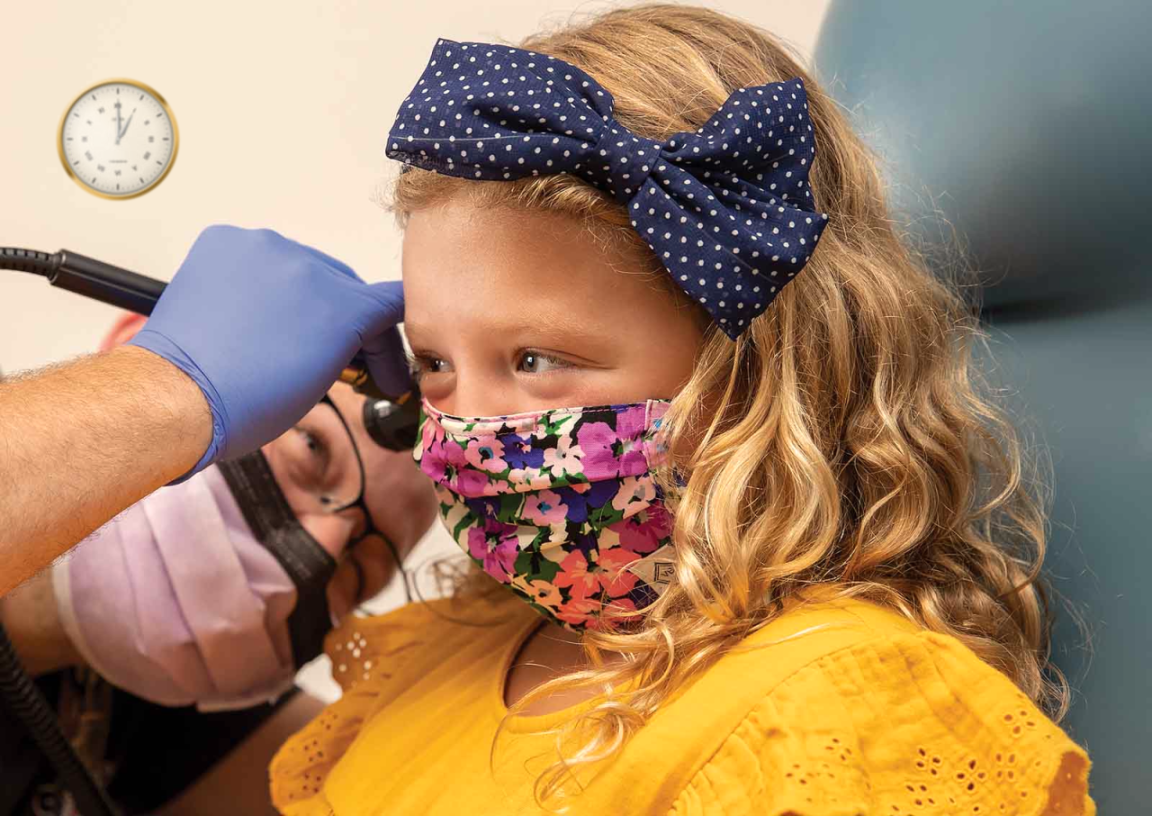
{"hour": 1, "minute": 0}
